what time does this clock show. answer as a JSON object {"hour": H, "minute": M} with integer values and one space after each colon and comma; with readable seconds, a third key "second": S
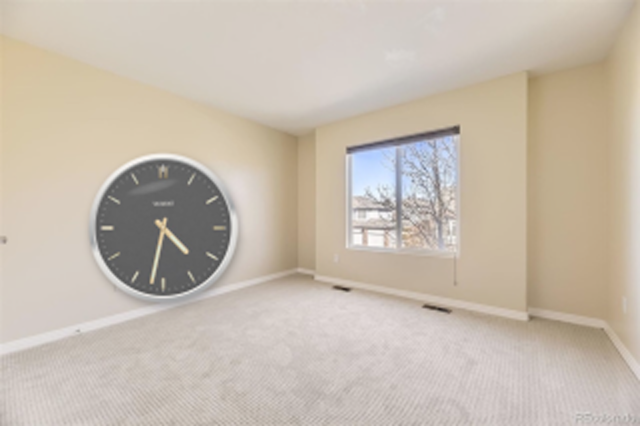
{"hour": 4, "minute": 32}
